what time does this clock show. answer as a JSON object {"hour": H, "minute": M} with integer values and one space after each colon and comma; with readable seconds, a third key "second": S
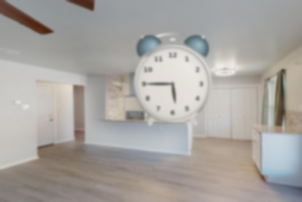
{"hour": 5, "minute": 45}
